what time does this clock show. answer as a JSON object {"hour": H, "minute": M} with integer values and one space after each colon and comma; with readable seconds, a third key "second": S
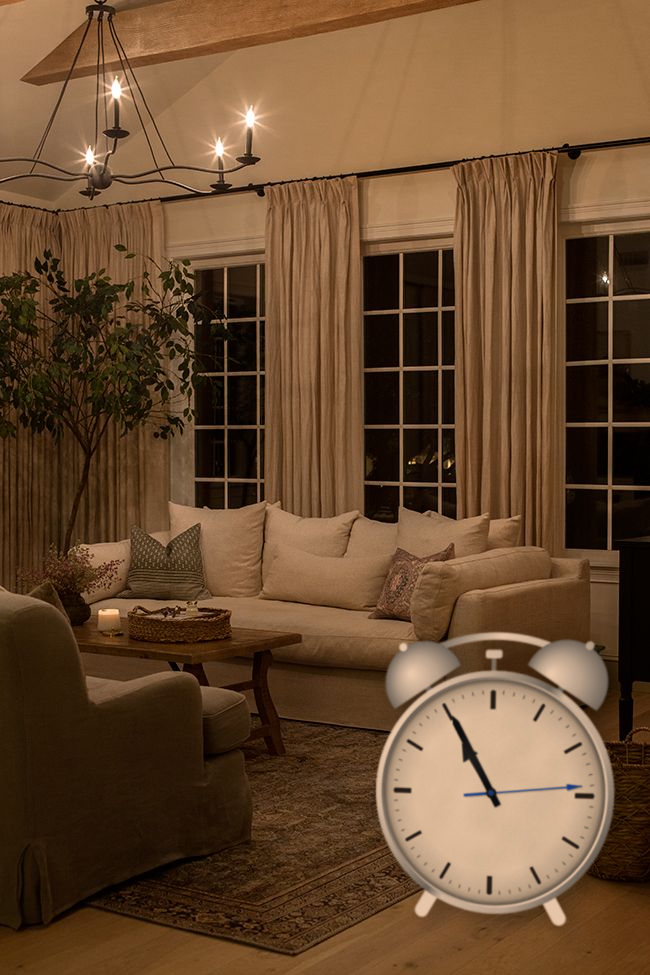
{"hour": 10, "minute": 55, "second": 14}
